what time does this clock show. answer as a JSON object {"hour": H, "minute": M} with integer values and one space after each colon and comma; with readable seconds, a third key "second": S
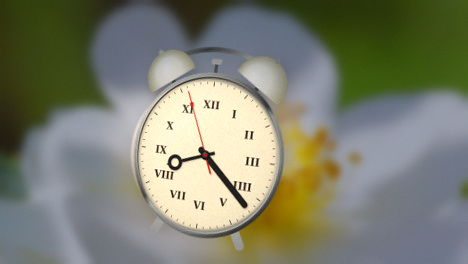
{"hour": 8, "minute": 21, "second": 56}
